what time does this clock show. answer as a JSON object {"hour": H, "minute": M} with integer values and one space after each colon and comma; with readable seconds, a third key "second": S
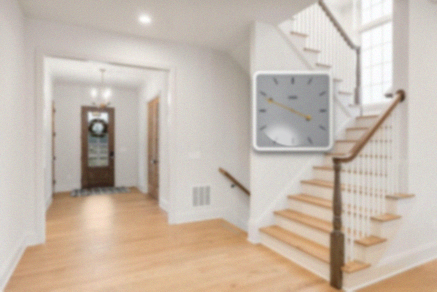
{"hour": 3, "minute": 49}
